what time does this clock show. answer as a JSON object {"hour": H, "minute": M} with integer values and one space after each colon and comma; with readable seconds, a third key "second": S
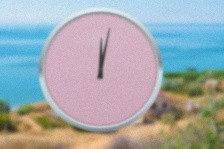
{"hour": 12, "minute": 2}
